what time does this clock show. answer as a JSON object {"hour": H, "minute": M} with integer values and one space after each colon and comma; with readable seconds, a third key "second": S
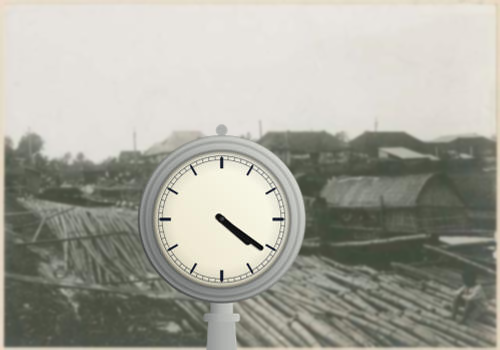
{"hour": 4, "minute": 21}
